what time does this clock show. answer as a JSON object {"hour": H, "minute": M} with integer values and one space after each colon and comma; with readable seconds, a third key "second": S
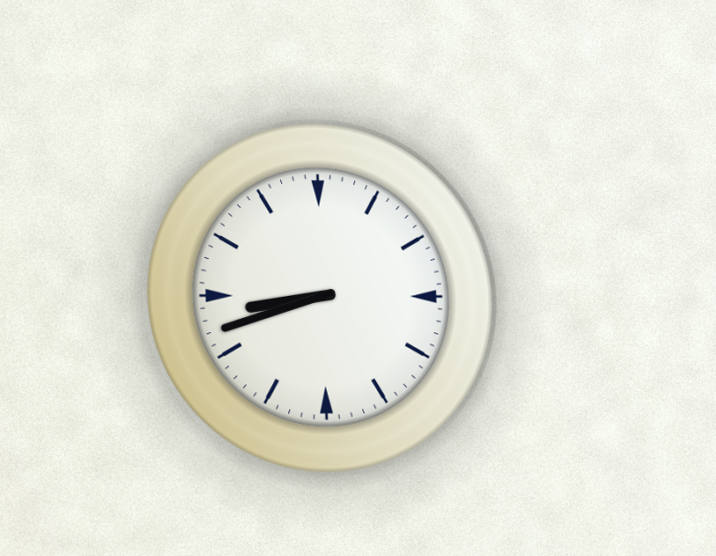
{"hour": 8, "minute": 42}
